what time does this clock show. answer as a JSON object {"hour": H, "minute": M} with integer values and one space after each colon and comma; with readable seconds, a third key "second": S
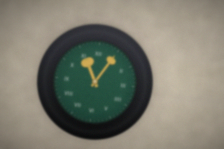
{"hour": 11, "minute": 5}
